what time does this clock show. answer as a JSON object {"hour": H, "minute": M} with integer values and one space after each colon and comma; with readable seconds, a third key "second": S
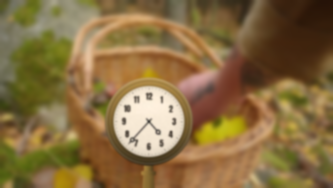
{"hour": 4, "minute": 37}
